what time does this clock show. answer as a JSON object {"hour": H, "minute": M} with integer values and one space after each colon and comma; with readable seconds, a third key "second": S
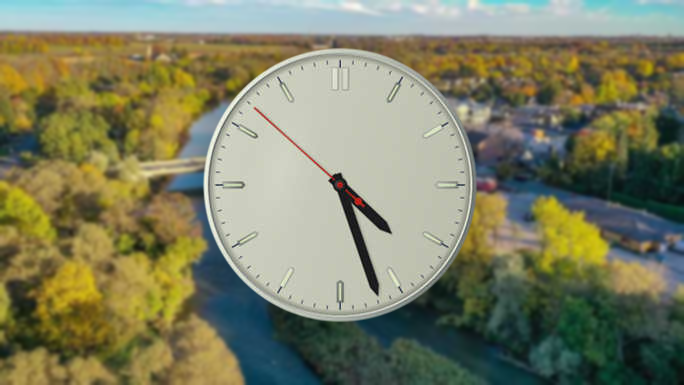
{"hour": 4, "minute": 26, "second": 52}
